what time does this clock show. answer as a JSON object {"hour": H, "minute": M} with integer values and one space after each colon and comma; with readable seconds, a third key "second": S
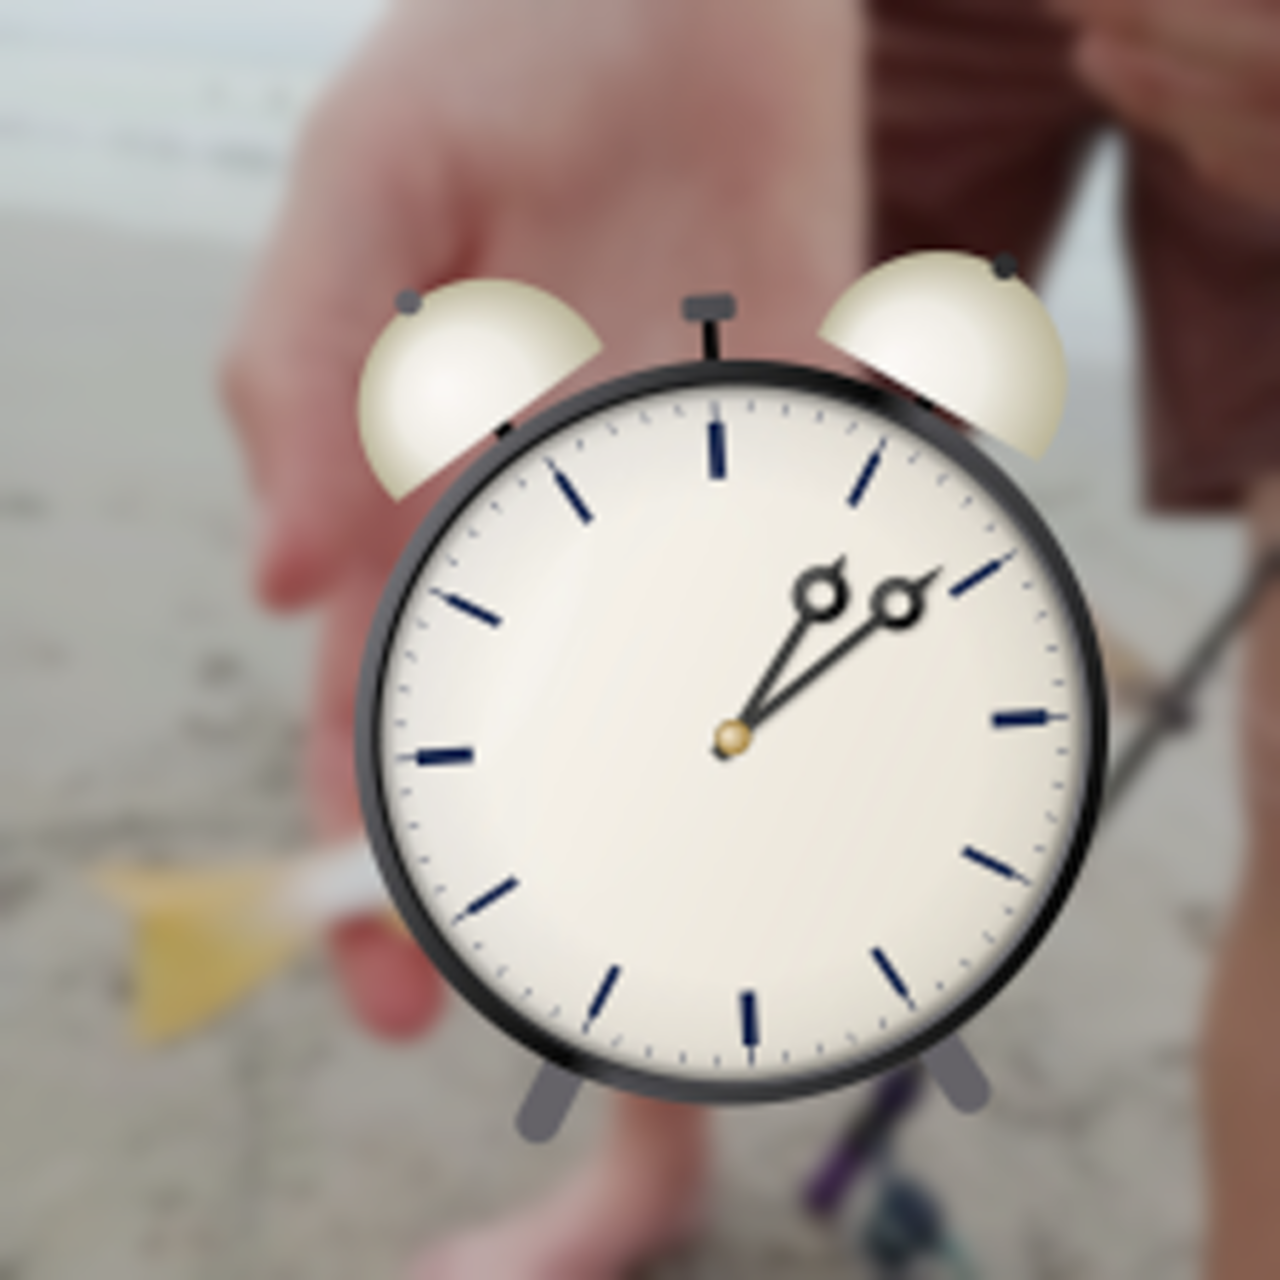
{"hour": 1, "minute": 9}
